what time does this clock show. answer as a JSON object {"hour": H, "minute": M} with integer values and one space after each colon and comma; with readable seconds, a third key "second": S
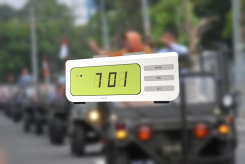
{"hour": 7, "minute": 1}
